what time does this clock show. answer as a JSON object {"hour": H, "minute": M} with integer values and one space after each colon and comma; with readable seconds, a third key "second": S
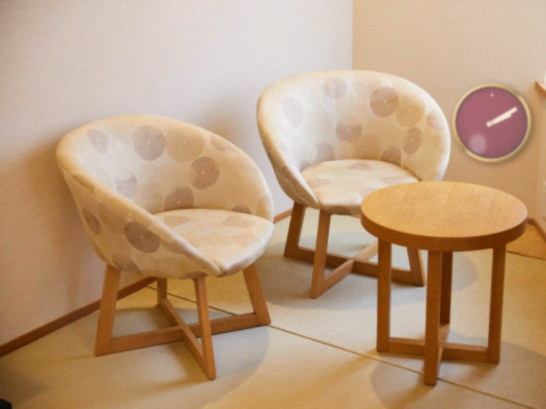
{"hour": 2, "minute": 10}
